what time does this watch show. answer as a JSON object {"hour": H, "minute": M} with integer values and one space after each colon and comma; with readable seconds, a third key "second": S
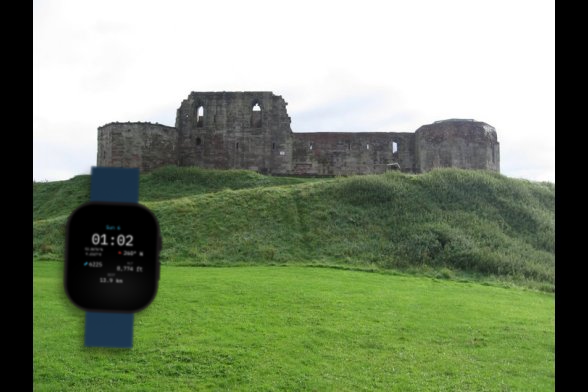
{"hour": 1, "minute": 2}
